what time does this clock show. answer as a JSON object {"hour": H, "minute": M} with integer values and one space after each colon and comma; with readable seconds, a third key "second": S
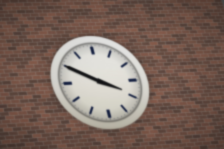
{"hour": 3, "minute": 50}
